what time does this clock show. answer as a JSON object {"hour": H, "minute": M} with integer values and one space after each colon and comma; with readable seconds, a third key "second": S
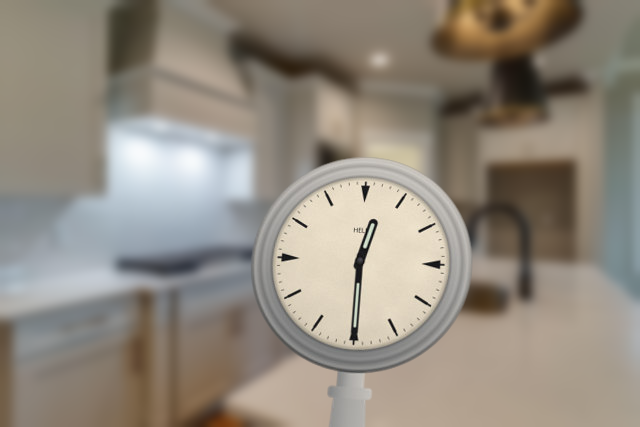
{"hour": 12, "minute": 30}
